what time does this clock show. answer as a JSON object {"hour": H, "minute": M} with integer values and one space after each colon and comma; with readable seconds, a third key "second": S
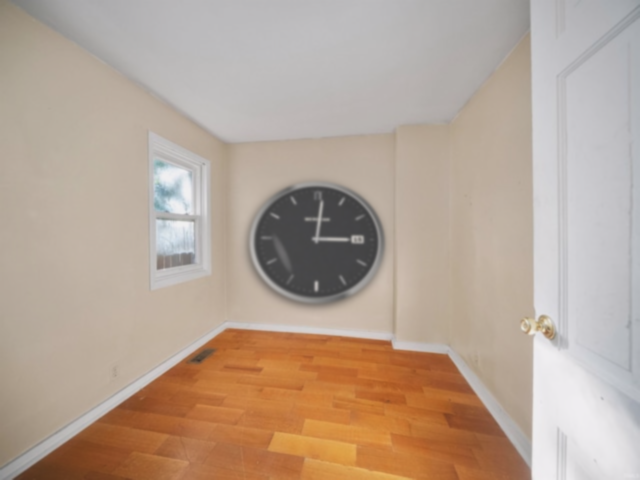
{"hour": 3, "minute": 1}
